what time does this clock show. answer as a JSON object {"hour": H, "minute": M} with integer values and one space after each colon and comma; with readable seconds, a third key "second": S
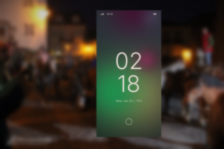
{"hour": 2, "minute": 18}
